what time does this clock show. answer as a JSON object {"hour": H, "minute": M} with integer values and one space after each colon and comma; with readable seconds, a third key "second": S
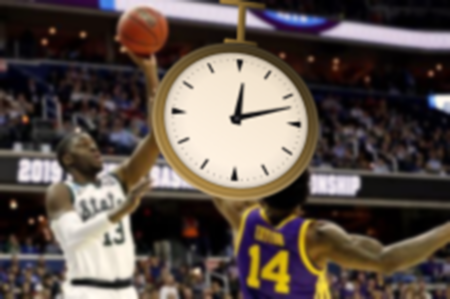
{"hour": 12, "minute": 12}
